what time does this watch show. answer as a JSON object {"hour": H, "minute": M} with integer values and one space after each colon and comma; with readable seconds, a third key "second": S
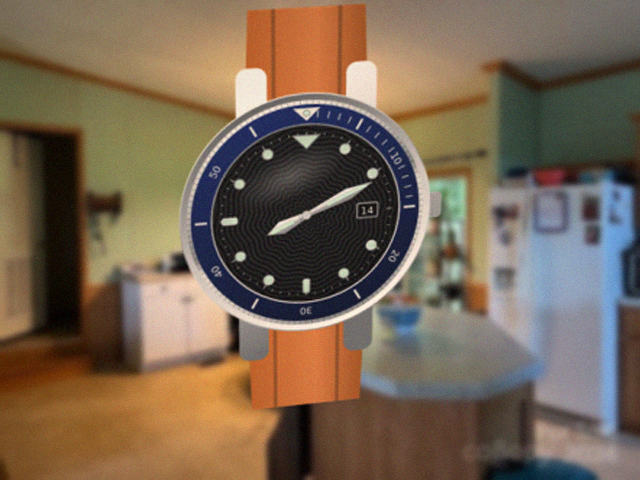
{"hour": 8, "minute": 11}
